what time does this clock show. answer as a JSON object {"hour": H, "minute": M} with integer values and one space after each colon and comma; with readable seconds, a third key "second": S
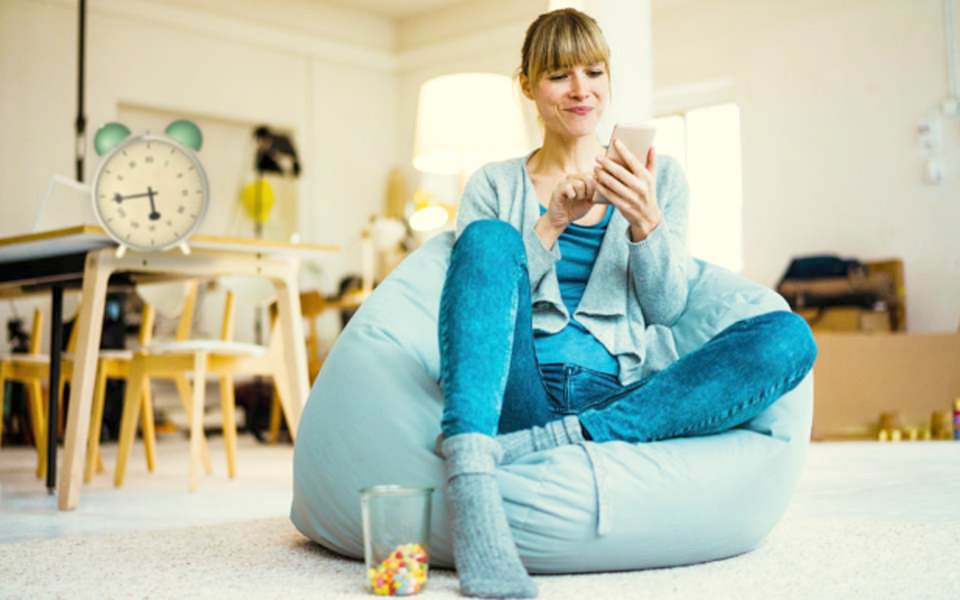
{"hour": 5, "minute": 44}
